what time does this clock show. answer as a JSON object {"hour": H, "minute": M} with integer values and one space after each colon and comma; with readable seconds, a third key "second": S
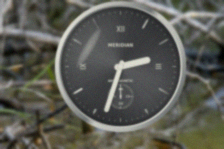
{"hour": 2, "minute": 33}
